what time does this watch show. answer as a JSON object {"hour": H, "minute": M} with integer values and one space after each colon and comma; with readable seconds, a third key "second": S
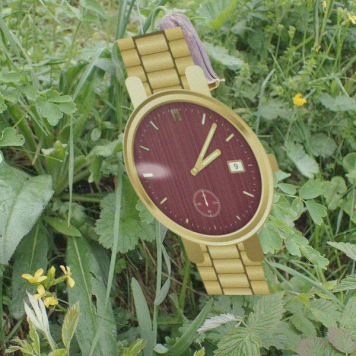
{"hour": 2, "minute": 7}
